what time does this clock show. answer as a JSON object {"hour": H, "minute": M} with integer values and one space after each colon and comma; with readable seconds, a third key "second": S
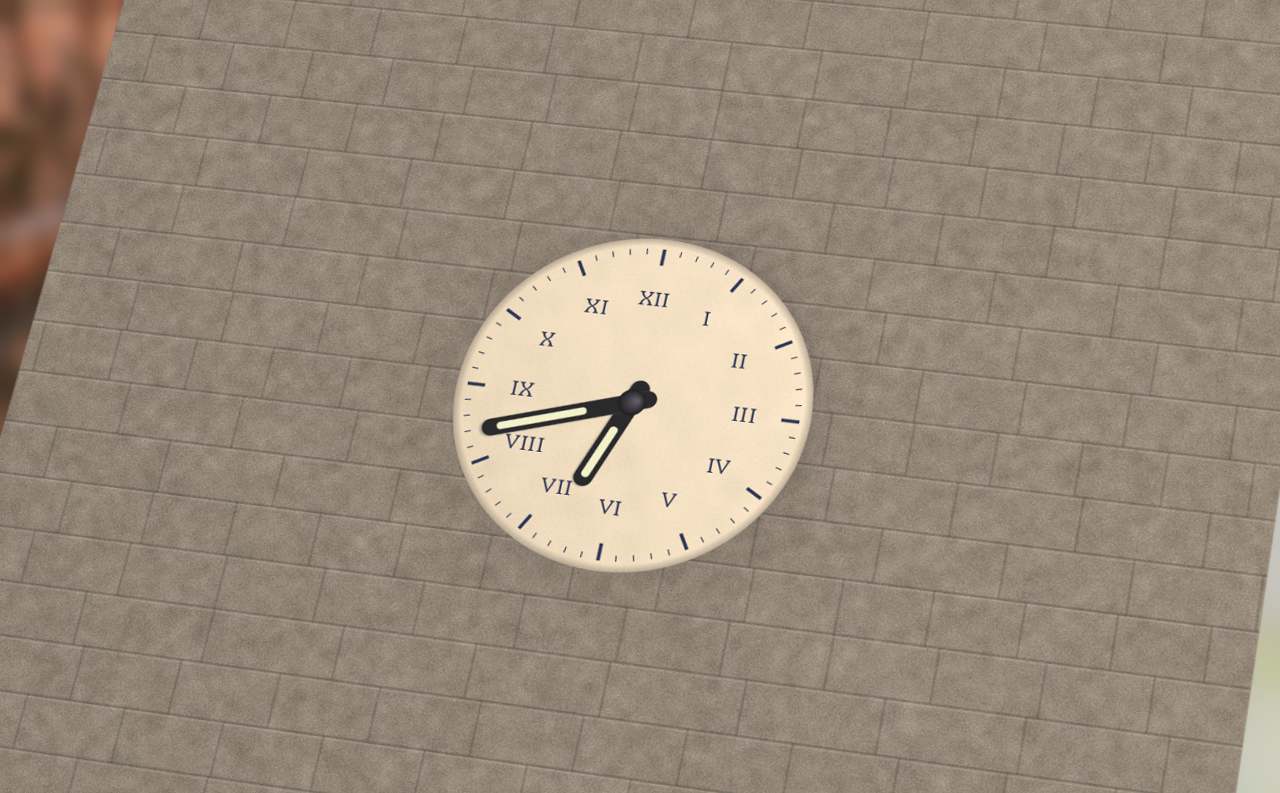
{"hour": 6, "minute": 42}
